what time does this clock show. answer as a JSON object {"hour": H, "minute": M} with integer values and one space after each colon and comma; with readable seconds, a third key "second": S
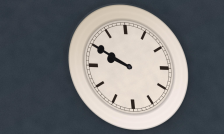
{"hour": 9, "minute": 50}
